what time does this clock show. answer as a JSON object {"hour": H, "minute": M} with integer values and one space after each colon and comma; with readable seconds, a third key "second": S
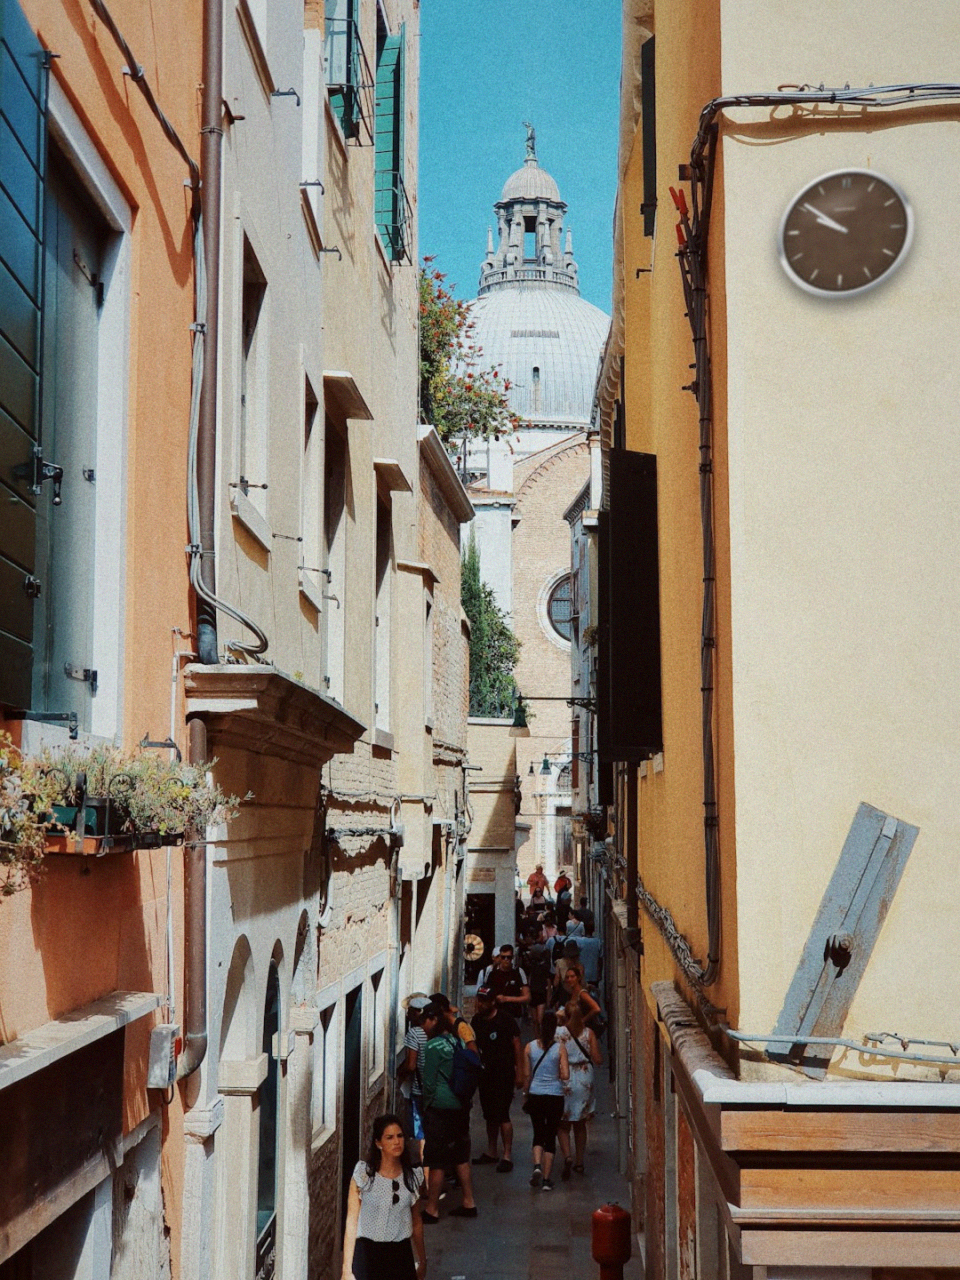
{"hour": 9, "minute": 51}
